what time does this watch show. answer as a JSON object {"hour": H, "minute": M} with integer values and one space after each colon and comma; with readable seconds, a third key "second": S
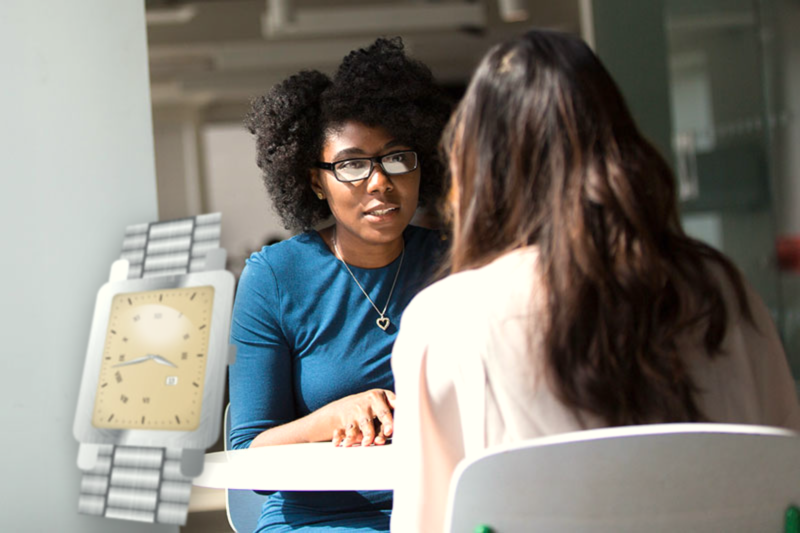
{"hour": 3, "minute": 43}
